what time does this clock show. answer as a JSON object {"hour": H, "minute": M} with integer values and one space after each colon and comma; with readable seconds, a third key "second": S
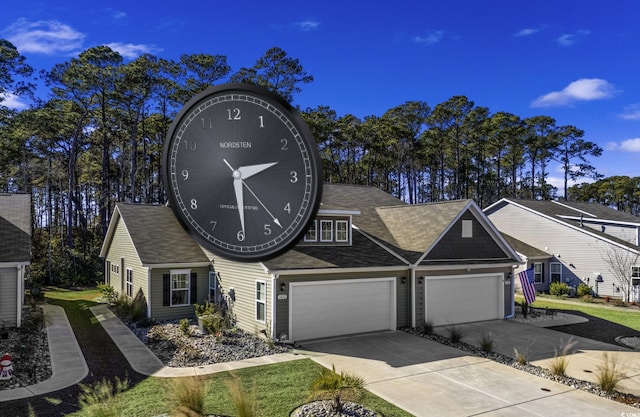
{"hour": 2, "minute": 29, "second": 23}
